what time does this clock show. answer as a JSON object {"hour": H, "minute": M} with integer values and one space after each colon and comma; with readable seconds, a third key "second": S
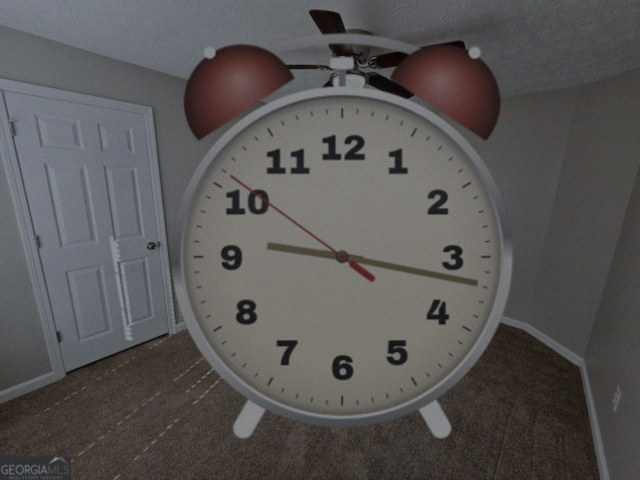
{"hour": 9, "minute": 16, "second": 51}
